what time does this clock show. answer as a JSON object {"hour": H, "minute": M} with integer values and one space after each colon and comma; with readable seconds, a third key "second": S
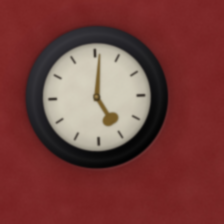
{"hour": 5, "minute": 1}
